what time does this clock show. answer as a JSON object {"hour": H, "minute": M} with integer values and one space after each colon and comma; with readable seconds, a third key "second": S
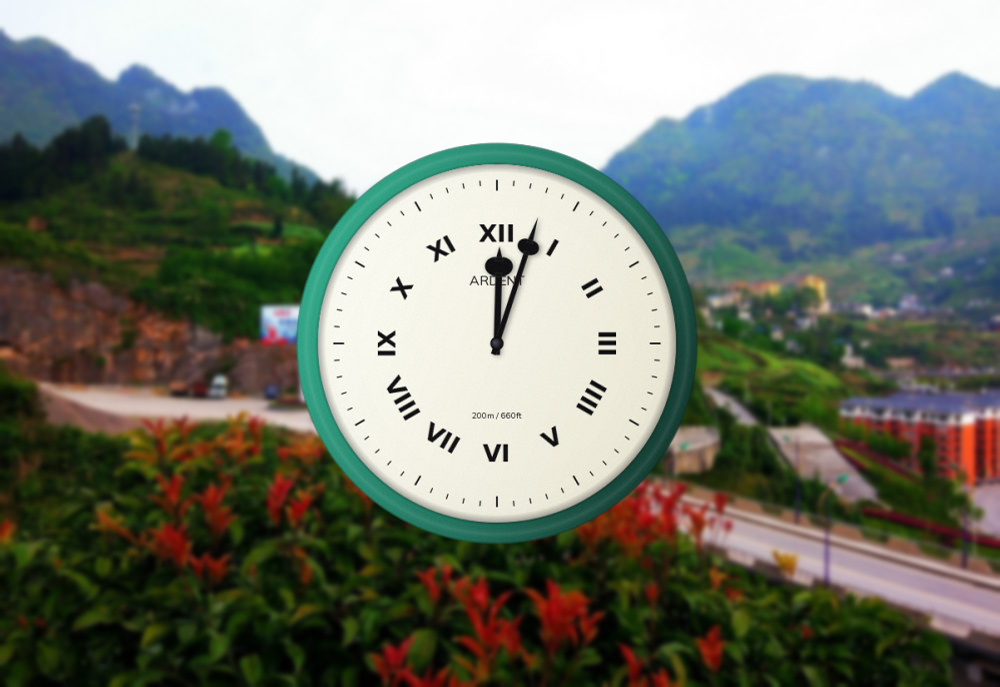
{"hour": 12, "minute": 3}
